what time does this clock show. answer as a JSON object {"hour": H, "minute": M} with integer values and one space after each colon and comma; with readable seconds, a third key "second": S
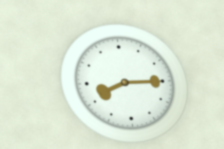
{"hour": 8, "minute": 15}
